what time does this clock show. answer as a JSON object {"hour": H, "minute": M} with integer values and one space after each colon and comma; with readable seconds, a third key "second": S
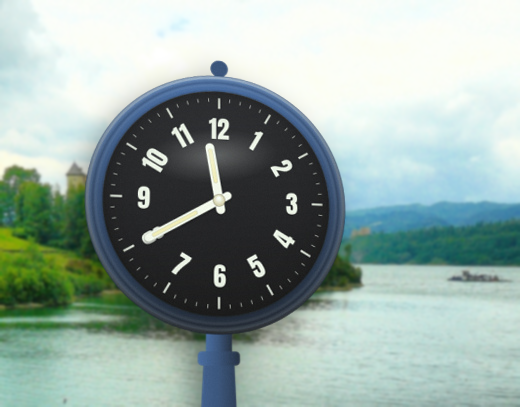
{"hour": 11, "minute": 40}
